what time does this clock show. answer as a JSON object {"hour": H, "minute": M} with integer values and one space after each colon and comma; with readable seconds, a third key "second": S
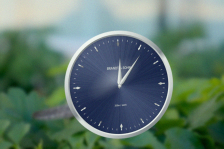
{"hour": 12, "minute": 6}
